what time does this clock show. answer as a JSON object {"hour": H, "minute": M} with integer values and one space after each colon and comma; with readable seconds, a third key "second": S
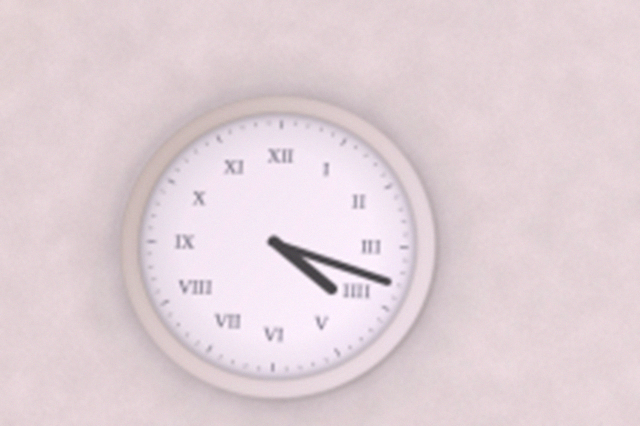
{"hour": 4, "minute": 18}
